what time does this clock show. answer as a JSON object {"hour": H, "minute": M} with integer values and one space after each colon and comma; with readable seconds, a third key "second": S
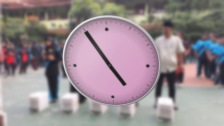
{"hour": 4, "minute": 55}
